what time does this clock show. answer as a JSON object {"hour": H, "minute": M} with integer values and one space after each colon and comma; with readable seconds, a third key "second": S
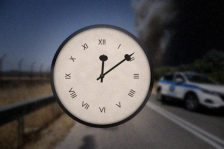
{"hour": 12, "minute": 9}
